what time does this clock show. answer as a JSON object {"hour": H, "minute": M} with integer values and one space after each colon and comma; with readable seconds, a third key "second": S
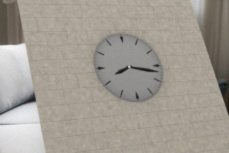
{"hour": 8, "minute": 17}
